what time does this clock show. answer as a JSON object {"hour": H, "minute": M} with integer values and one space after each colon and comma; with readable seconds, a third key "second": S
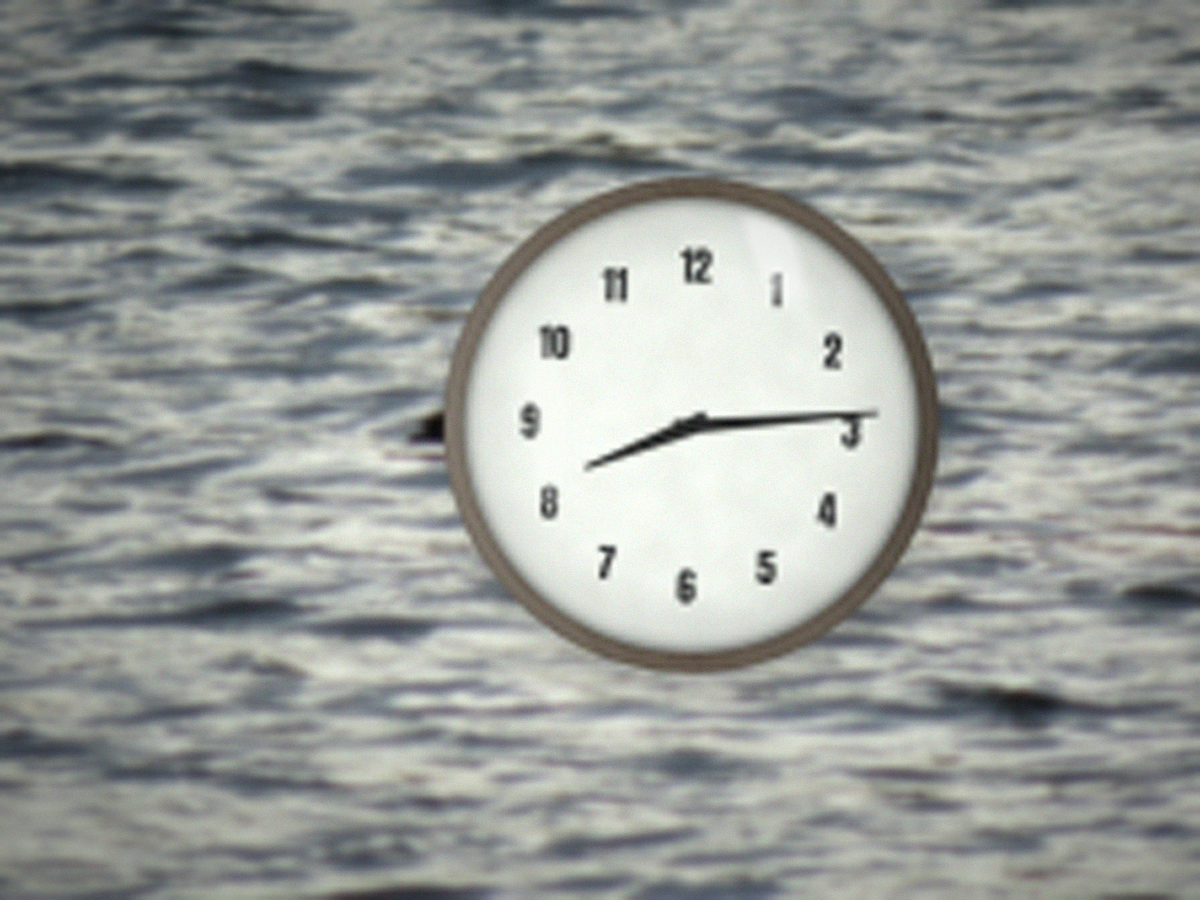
{"hour": 8, "minute": 14}
